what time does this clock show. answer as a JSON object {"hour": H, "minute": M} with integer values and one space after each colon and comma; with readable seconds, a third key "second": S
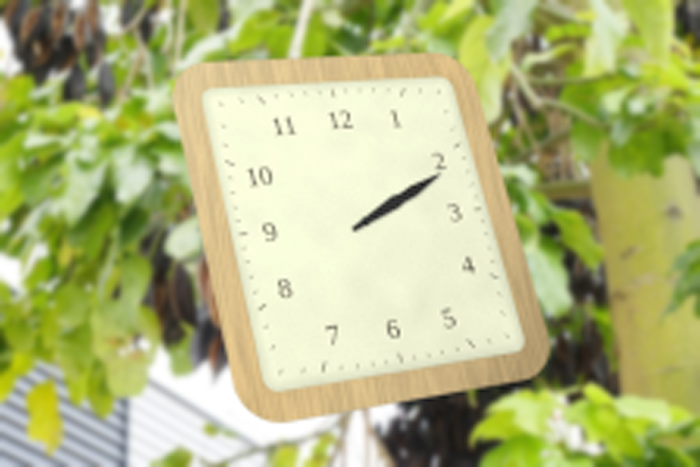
{"hour": 2, "minute": 11}
